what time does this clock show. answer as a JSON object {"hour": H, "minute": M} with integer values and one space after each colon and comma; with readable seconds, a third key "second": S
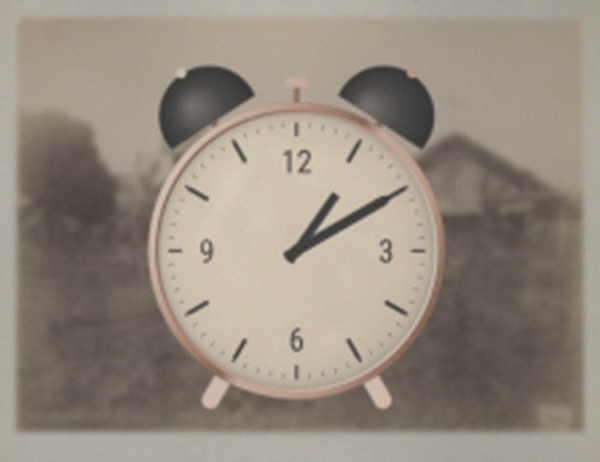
{"hour": 1, "minute": 10}
